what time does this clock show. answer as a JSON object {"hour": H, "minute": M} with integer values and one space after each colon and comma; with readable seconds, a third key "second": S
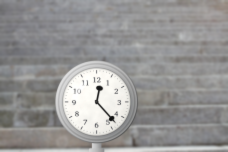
{"hour": 12, "minute": 23}
